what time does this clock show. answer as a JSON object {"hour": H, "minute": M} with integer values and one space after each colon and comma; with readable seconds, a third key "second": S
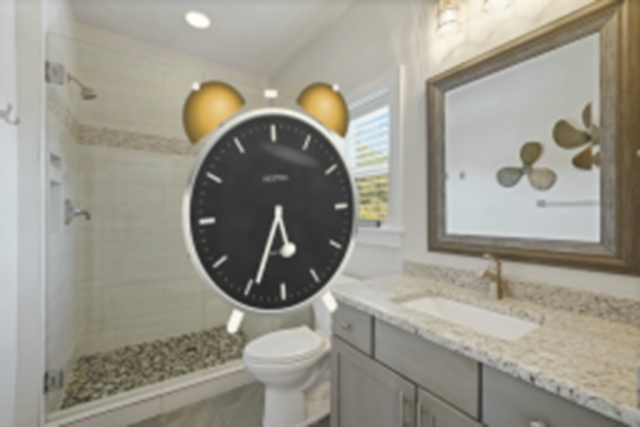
{"hour": 5, "minute": 34}
